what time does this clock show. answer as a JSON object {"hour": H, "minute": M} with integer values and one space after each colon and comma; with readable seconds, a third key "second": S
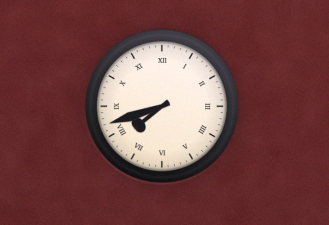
{"hour": 7, "minute": 42}
